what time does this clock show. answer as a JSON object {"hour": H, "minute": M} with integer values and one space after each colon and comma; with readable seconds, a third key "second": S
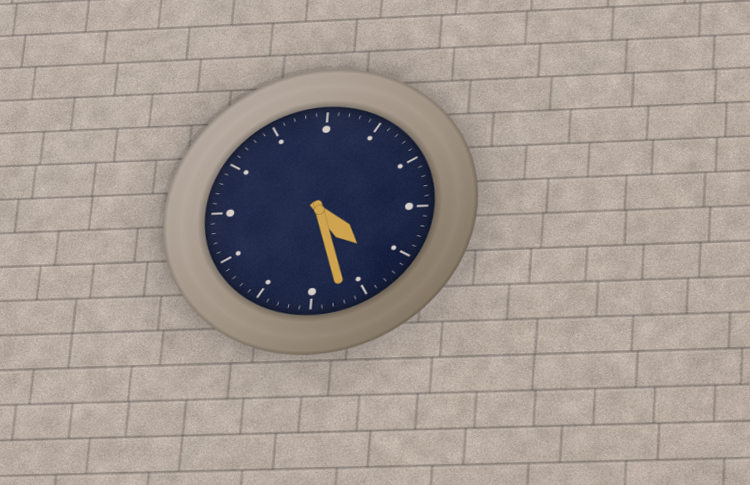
{"hour": 4, "minute": 27}
